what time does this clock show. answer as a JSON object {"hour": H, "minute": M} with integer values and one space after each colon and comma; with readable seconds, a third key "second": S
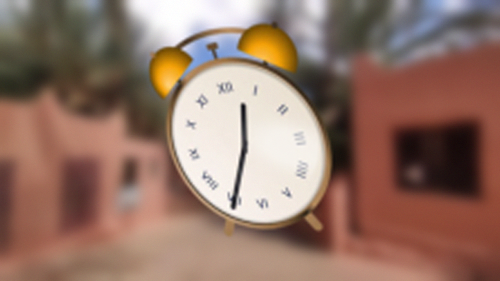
{"hour": 12, "minute": 35}
